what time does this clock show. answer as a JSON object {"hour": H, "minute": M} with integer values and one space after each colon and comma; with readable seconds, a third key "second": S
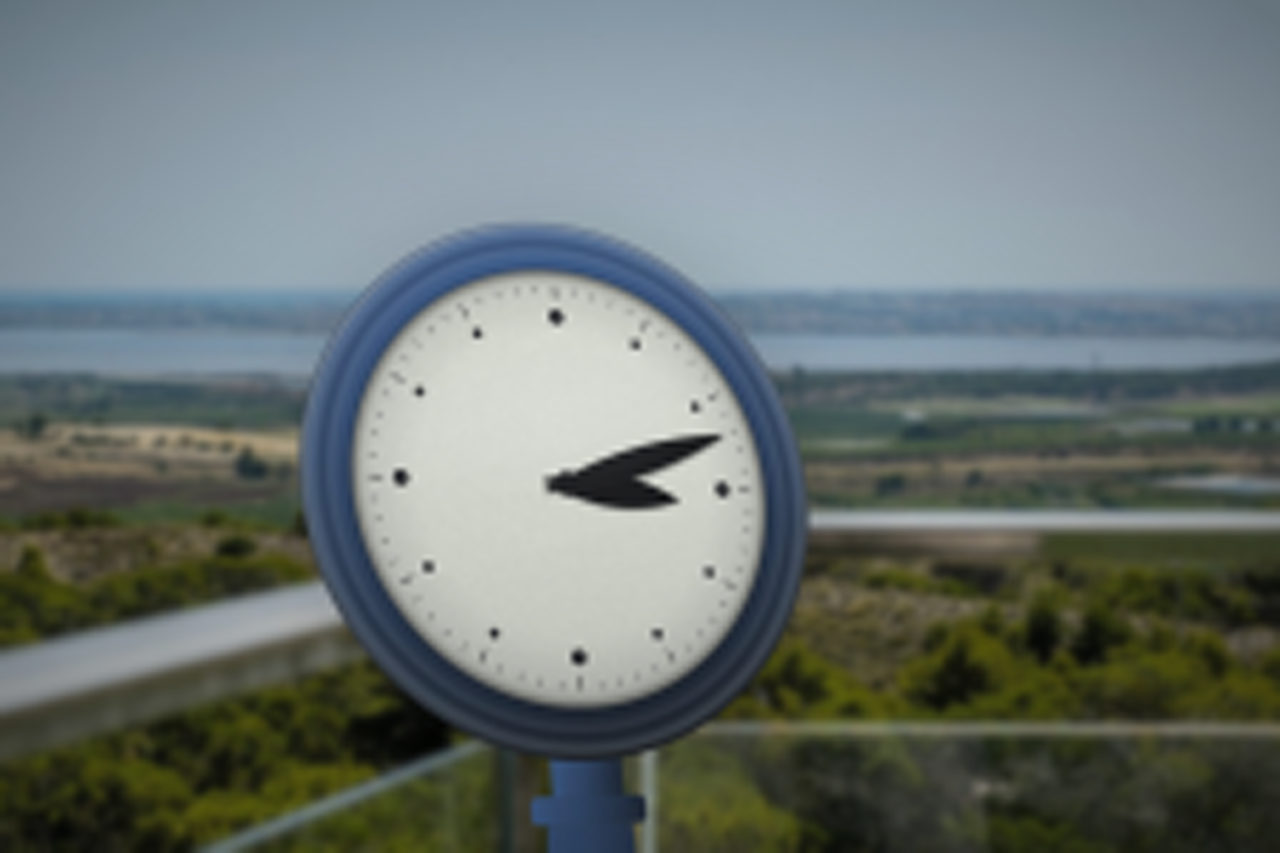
{"hour": 3, "minute": 12}
